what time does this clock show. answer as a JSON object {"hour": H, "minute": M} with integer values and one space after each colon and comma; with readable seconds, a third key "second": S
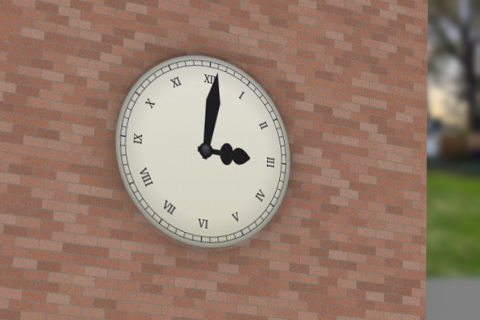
{"hour": 3, "minute": 1}
